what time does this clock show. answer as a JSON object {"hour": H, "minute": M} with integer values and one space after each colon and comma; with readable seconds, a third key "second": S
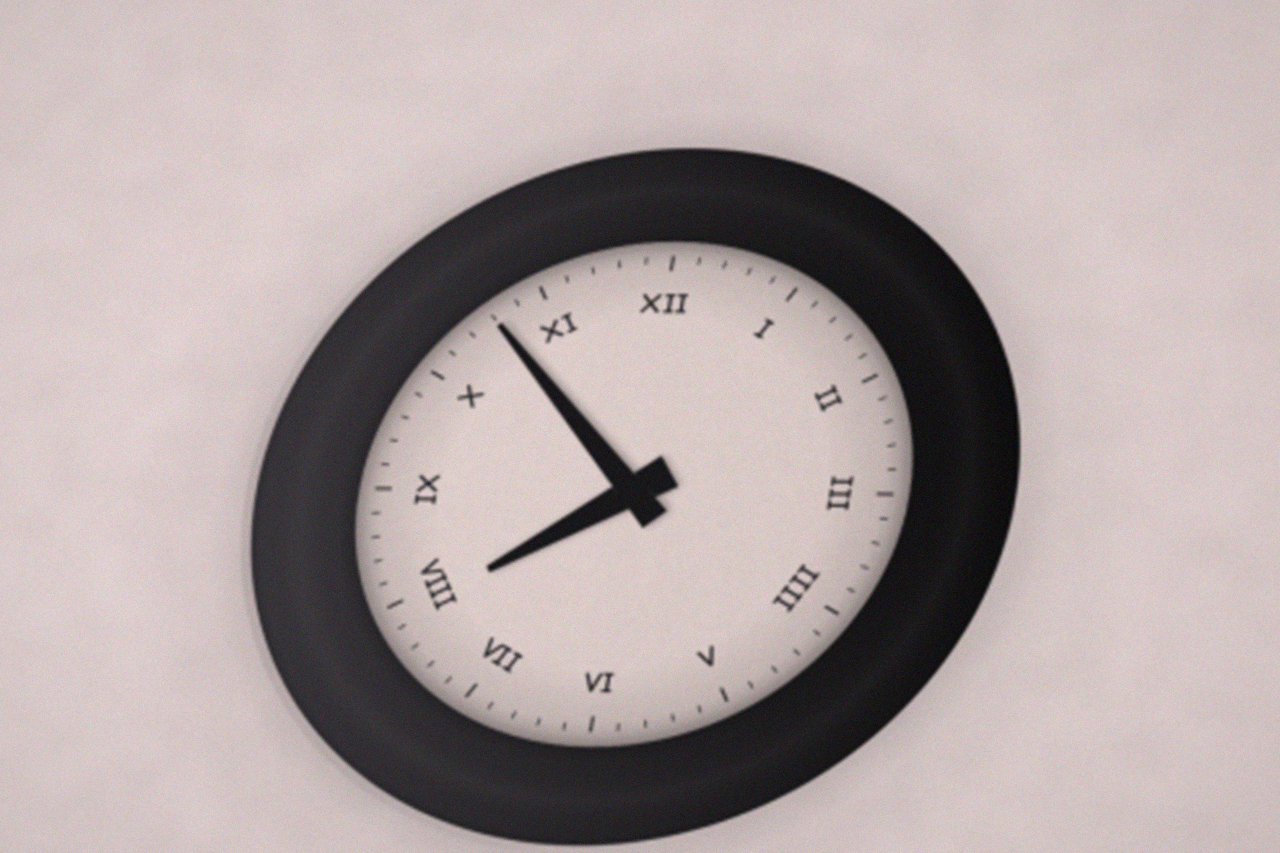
{"hour": 7, "minute": 53}
